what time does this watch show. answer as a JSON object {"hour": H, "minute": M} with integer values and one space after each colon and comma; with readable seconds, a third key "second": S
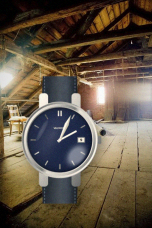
{"hour": 2, "minute": 4}
